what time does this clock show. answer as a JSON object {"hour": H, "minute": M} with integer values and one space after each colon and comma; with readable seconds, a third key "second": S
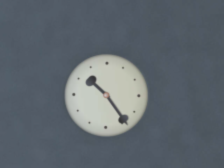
{"hour": 10, "minute": 24}
